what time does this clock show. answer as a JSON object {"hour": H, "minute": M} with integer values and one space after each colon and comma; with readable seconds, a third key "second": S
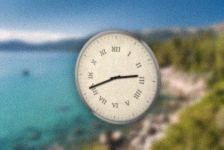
{"hour": 2, "minute": 41}
